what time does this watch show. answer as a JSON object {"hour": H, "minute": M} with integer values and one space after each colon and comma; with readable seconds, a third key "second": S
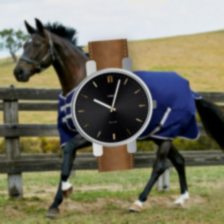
{"hour": 10, "minute": 3}
